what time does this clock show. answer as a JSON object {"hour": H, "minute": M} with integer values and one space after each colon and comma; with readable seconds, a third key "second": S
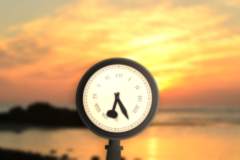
{"hour": 6, "minute": 25}
